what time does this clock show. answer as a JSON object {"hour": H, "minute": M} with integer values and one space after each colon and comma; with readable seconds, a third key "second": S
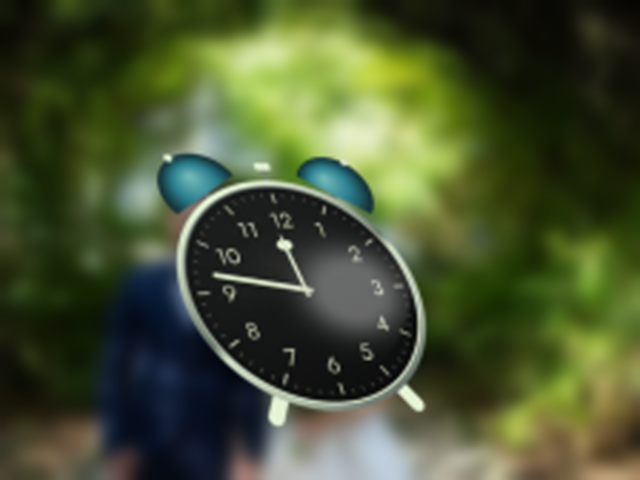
{"hour": 11, "minute": 47}
